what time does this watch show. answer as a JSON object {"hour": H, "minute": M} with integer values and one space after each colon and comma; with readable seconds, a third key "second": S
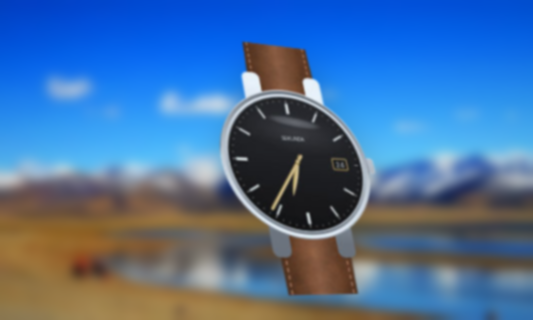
{"hour": 6, "minute": 36}
